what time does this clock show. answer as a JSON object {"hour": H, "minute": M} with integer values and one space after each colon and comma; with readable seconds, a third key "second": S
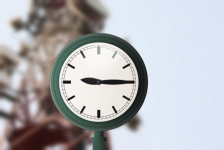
{"hour": 9, "minute": 15}
